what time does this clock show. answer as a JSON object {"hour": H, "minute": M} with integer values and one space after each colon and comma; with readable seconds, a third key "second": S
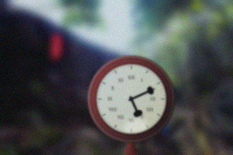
{"hour": 5, "minute": 11}
